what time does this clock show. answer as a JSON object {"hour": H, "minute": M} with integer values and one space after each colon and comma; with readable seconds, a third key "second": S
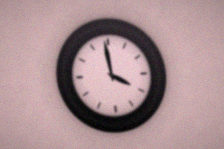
{"hour": 3, "minute": 59}
